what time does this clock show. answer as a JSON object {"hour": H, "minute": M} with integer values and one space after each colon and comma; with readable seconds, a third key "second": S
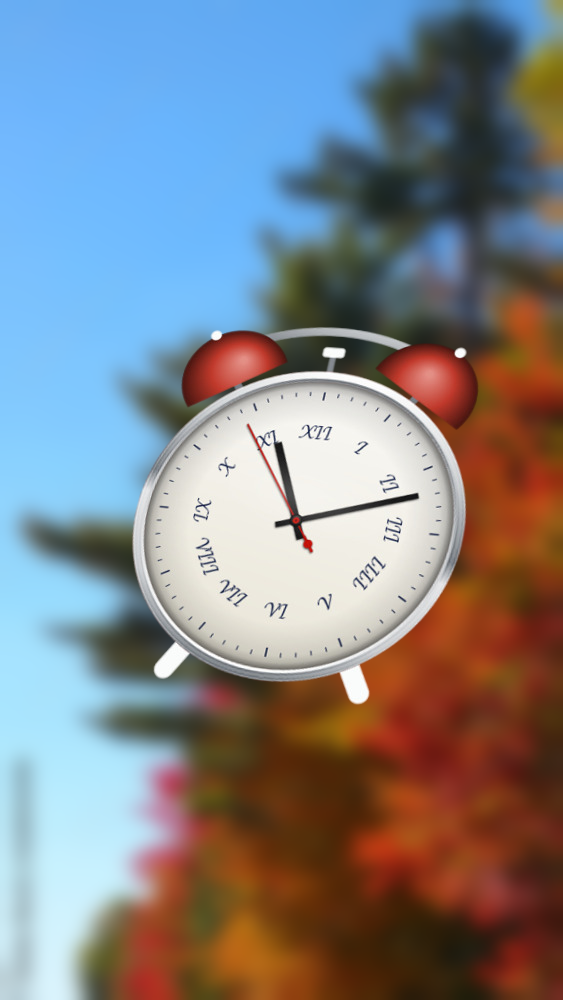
{"hour": 11, "minute": 11, "second": 54}
